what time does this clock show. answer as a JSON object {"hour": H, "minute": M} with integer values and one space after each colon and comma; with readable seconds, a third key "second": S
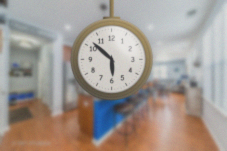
{"hour": 5, "minute": 52}
